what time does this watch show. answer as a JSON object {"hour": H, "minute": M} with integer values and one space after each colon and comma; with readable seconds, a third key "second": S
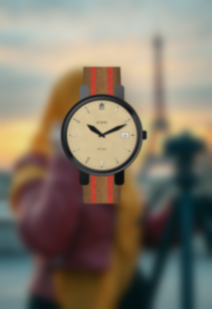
{"hour": 10, "minute": 11}
